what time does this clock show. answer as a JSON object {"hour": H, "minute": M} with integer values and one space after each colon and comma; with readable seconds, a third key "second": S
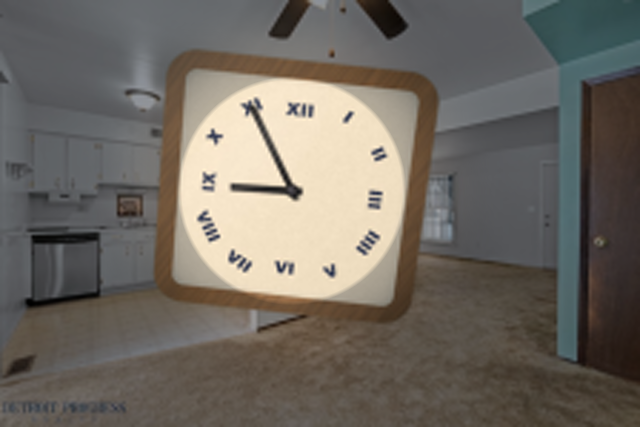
{"hour": 8, "minute": 55}
